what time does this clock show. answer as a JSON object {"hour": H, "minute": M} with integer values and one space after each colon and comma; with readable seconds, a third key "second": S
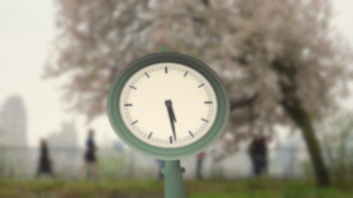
{"hour": 5, "minute": 29}
